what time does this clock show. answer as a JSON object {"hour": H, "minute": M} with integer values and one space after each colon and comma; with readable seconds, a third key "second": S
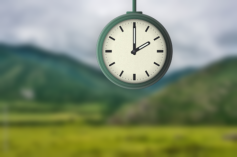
{"hour": 2, "minute": 0}
